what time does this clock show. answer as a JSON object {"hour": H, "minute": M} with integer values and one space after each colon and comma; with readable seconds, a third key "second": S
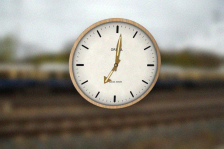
{"hour": 7, "minute": 1}
